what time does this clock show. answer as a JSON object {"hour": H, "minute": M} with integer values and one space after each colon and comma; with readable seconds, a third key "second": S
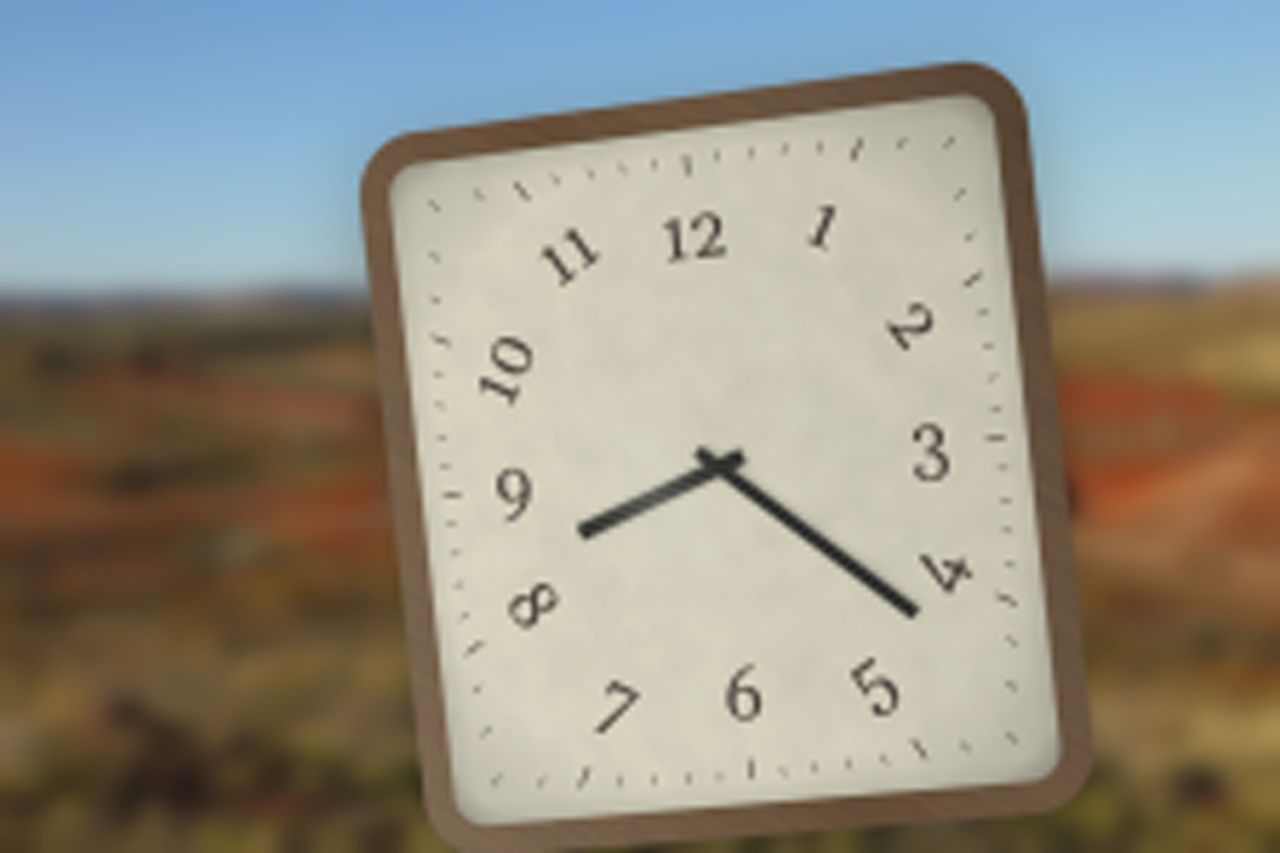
{"hour": 8, "minute": 22}
